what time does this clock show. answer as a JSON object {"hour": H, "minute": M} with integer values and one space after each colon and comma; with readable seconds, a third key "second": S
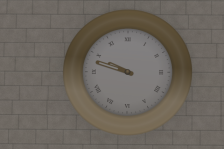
{"hour": 9, "minute": 48}
